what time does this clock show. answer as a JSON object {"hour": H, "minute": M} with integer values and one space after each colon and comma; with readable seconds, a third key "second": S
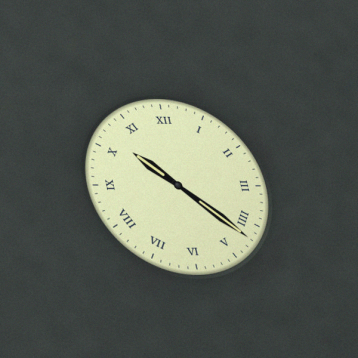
{"hour": 10, "minute": 22}
